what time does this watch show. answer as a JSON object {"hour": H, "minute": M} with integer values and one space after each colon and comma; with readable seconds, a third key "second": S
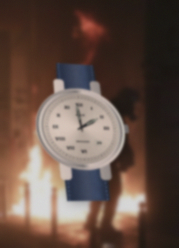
{"hour": 1, "minute": 59}
